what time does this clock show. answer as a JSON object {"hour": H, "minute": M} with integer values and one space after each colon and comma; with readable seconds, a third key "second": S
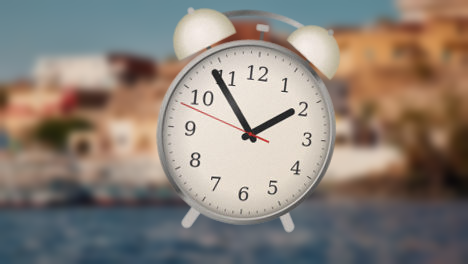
{"hour": 1, "minute": 53, "second": 48}
